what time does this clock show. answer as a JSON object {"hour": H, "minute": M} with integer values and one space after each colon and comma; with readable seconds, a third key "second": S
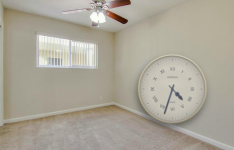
{"hour": 4, "minute": 33}
